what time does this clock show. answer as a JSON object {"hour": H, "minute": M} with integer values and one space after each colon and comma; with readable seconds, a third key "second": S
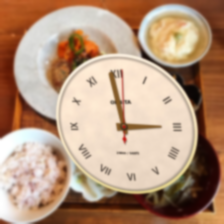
{"hour": 2, "minute": 59, "second": 1}
